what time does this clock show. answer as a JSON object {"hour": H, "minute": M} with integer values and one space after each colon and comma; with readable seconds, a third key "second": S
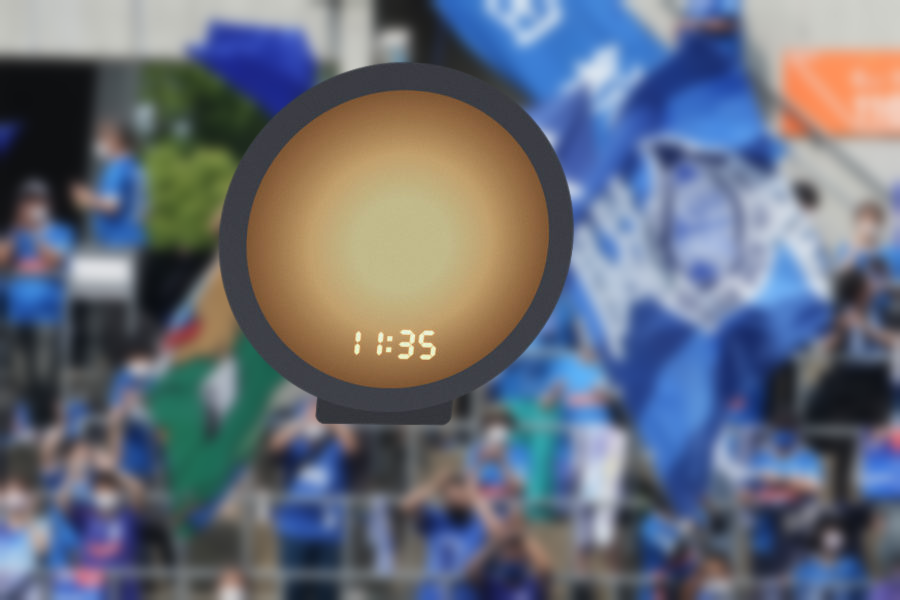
{"hour": 11, "minute": 35}
